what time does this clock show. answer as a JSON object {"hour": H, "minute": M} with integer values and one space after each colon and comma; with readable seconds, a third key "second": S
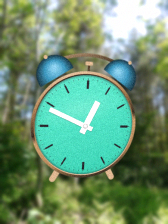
{"hour": 12, "minute": 49}
